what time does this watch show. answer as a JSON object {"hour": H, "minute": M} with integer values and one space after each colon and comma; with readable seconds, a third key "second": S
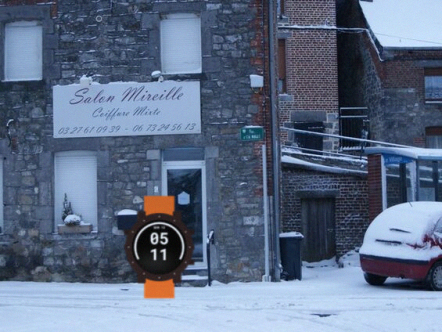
{"hour": 5, "minute": 11}
